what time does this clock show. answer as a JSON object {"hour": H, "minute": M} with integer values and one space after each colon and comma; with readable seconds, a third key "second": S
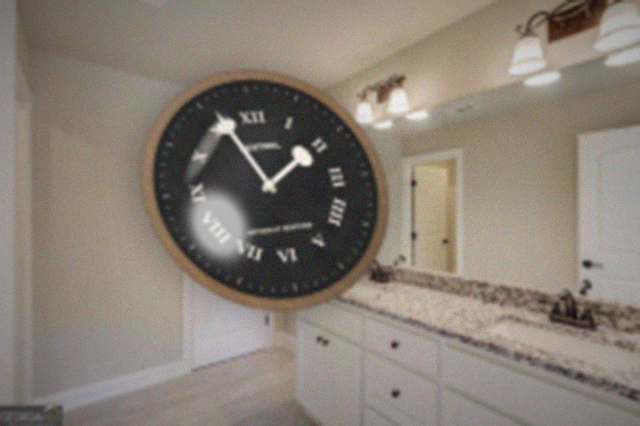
{"hour": 1, "minute": 56}
